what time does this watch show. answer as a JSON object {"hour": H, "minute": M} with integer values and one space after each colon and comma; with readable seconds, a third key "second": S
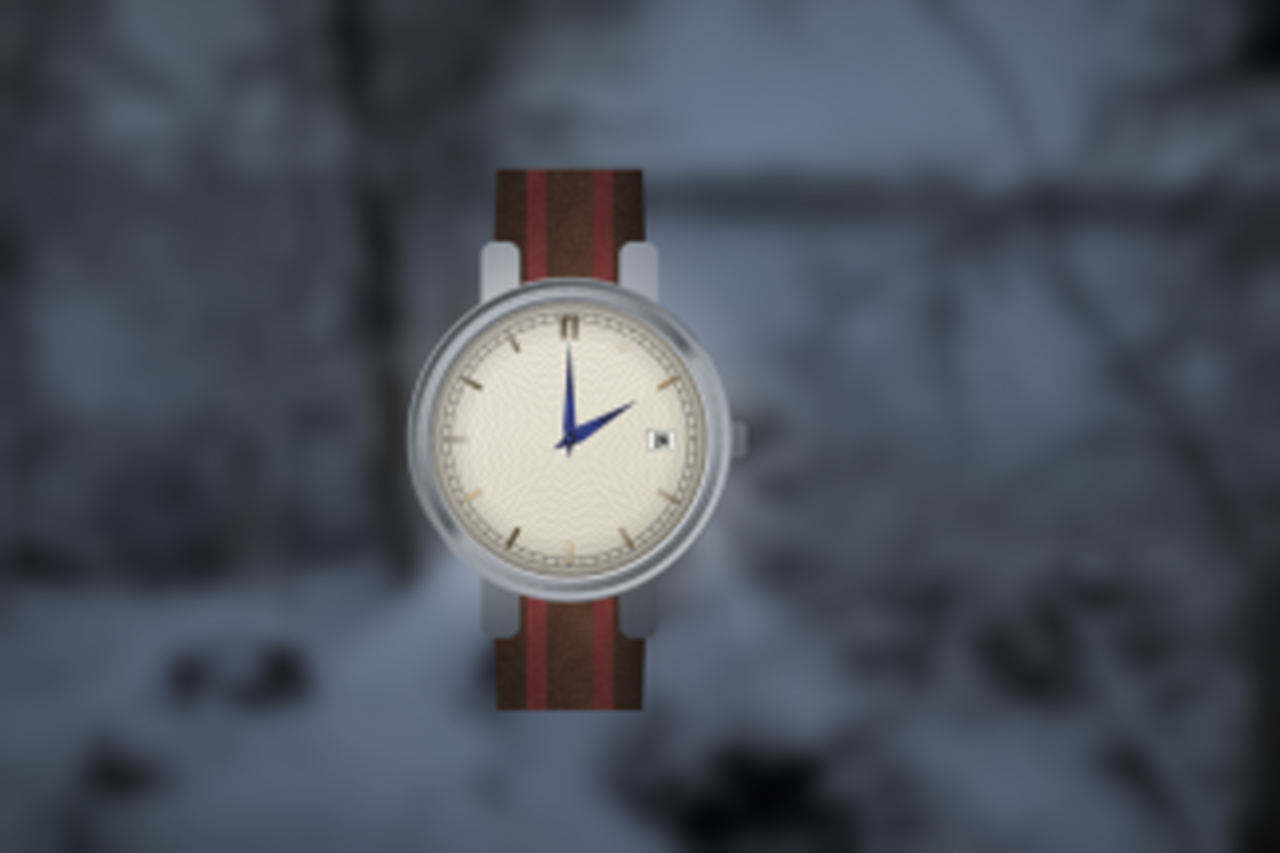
{"hour": 2, "minute": 0}
